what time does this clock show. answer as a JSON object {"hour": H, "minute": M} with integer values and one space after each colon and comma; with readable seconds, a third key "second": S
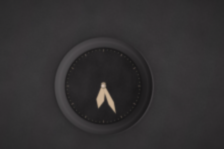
{"hour": 6, "minute": 26}
